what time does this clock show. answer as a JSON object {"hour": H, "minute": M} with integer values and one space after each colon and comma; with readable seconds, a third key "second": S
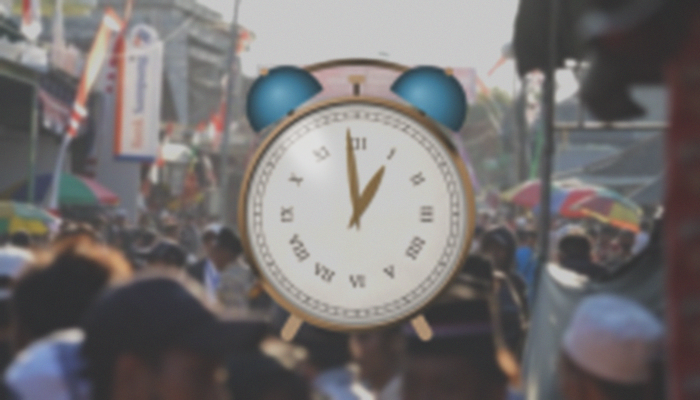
{"hour": 12, "minute": 59}
